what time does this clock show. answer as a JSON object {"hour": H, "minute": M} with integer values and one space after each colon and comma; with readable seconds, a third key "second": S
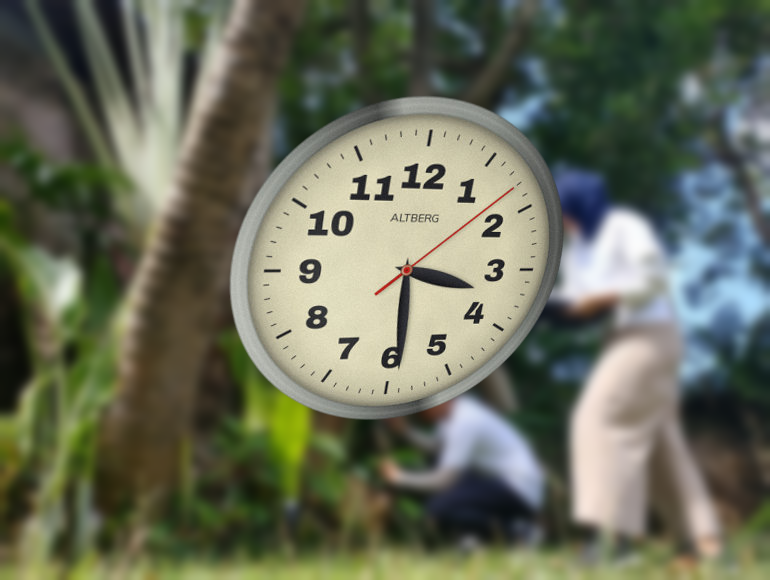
{"hour": 3, "minute": 29, "second": 8}
